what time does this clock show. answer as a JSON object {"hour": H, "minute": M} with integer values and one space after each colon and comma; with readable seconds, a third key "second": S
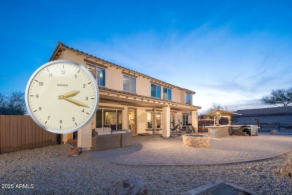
{"hour": 2, "minute": 18}
